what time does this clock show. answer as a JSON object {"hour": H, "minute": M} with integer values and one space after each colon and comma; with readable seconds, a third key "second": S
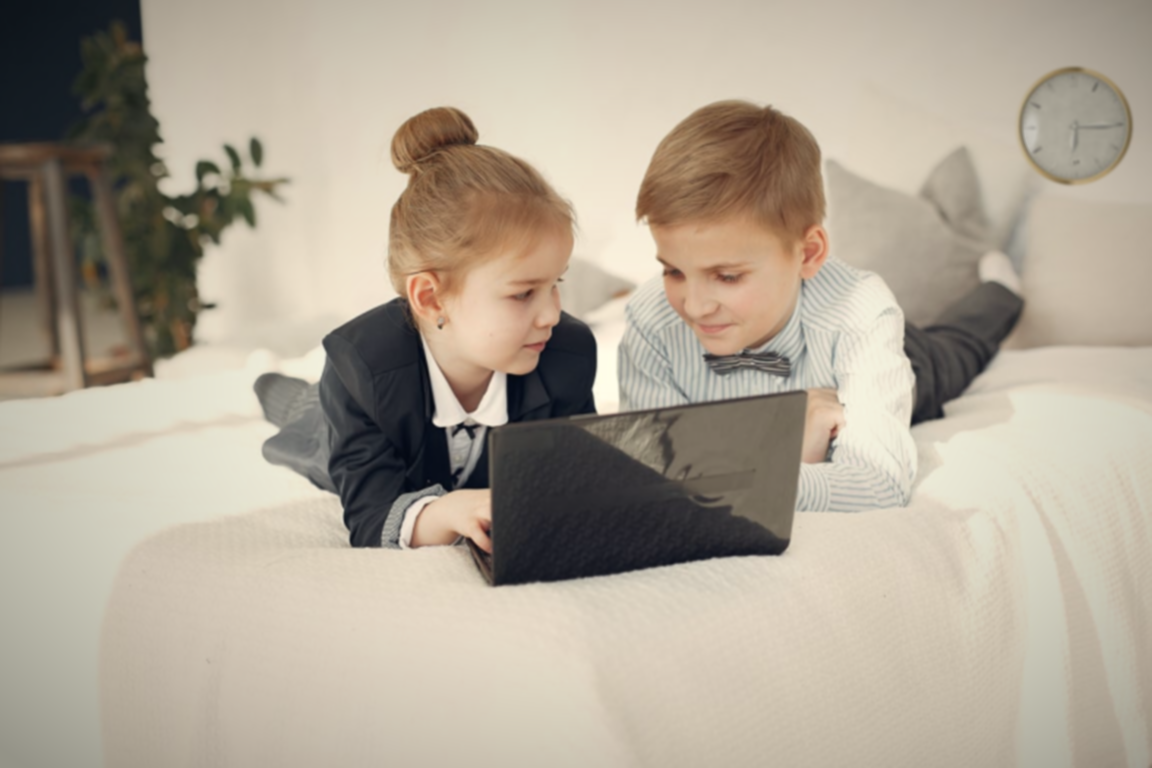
{"hour": 6, "minute": 15}
